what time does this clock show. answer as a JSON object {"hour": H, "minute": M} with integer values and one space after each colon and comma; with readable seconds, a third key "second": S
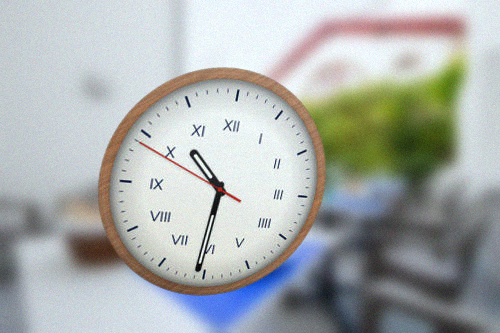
{"hour": 10, "minute": 30, "second": 49}
